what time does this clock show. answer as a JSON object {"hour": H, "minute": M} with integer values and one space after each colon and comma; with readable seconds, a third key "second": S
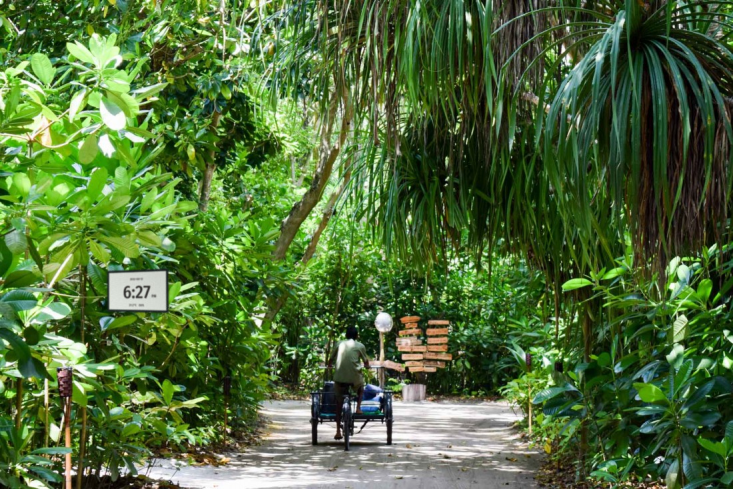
{"hour": 6, "minute": 27}
